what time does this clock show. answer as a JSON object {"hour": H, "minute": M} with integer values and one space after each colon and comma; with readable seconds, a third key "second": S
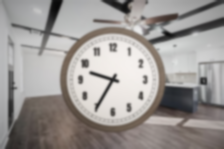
{"hour": 9, "minute": 35}
